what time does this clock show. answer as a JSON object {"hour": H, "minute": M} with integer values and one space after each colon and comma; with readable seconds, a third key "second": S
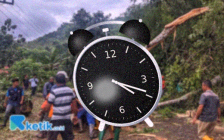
{"hour": 4, "minute": 19}
